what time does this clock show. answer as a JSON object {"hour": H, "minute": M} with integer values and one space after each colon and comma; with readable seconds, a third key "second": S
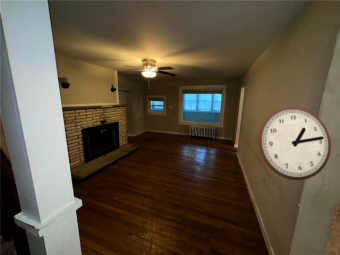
{"hour": 1, "minute": 14}
